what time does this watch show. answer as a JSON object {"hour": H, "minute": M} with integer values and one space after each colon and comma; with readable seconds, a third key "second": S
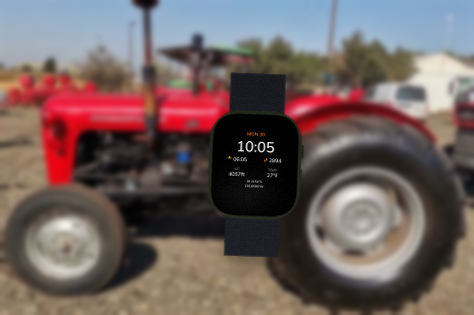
{"hour": 10, "minute": 5}
